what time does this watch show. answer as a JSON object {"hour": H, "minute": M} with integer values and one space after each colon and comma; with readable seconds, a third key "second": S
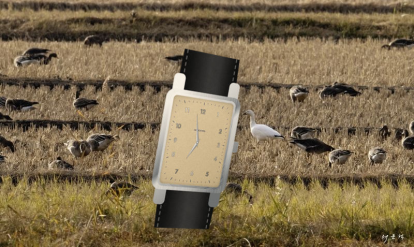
{"hour": 6, "minute": 58}
